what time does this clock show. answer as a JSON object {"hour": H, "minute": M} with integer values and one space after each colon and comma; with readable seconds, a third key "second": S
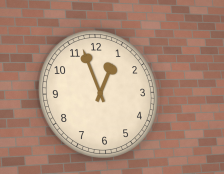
{"hour": 12, "minute": 57}
